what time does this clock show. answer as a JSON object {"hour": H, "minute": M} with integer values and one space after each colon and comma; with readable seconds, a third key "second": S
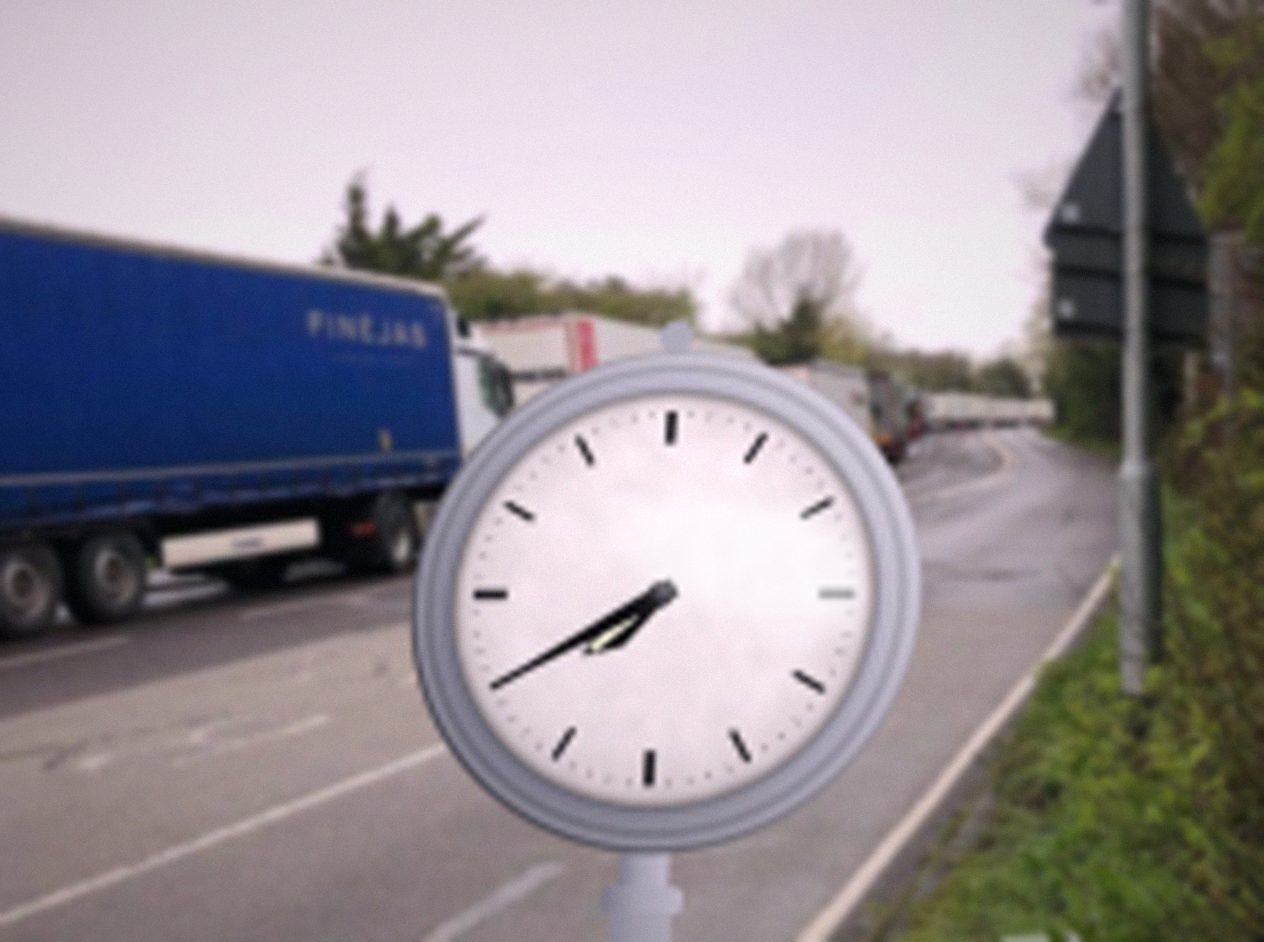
{"hour": 7, "minute": 40}
